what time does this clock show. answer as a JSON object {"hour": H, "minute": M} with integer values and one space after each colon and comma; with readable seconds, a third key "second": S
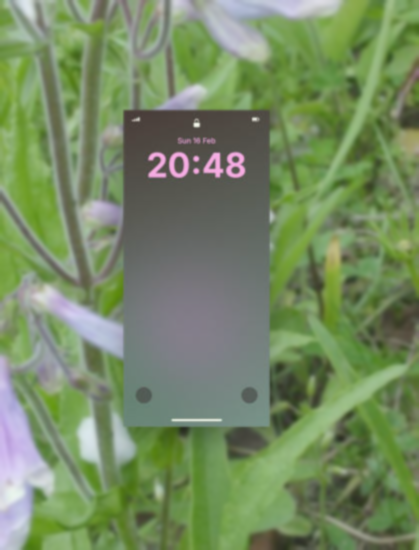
{"hour": 20, "minute": 48}
